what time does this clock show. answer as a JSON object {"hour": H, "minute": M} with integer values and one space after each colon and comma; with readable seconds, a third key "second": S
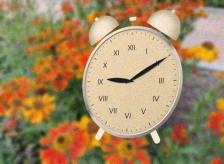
{"hour": 9, "minute": 10}
